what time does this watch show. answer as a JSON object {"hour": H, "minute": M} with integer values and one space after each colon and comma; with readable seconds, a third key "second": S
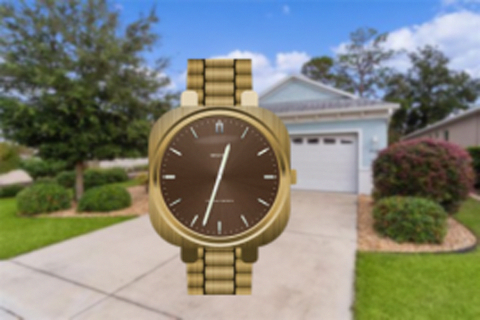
{"hour": 12, "minute": 33}
